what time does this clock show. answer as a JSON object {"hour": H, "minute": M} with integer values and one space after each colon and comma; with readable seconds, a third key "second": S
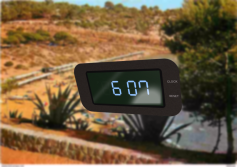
{"hour": 6, "minute": 7}
